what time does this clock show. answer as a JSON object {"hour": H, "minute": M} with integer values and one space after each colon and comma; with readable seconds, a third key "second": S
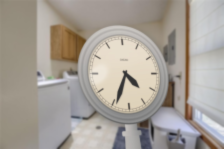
{"hour": 4, "minute": 34}
